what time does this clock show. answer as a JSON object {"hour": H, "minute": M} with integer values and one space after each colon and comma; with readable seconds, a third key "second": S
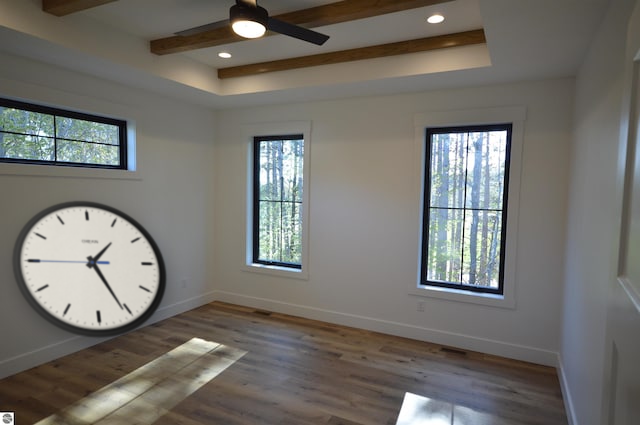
{"hour": 1, "minute": 25, "second": 45}
